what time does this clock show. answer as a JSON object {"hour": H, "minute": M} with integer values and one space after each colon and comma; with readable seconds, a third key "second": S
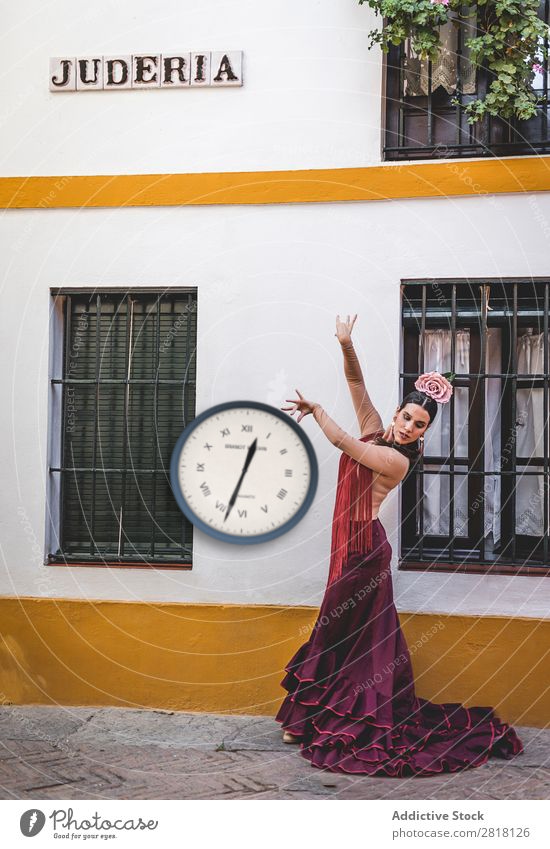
{"hour": 12, "minute": 33}
